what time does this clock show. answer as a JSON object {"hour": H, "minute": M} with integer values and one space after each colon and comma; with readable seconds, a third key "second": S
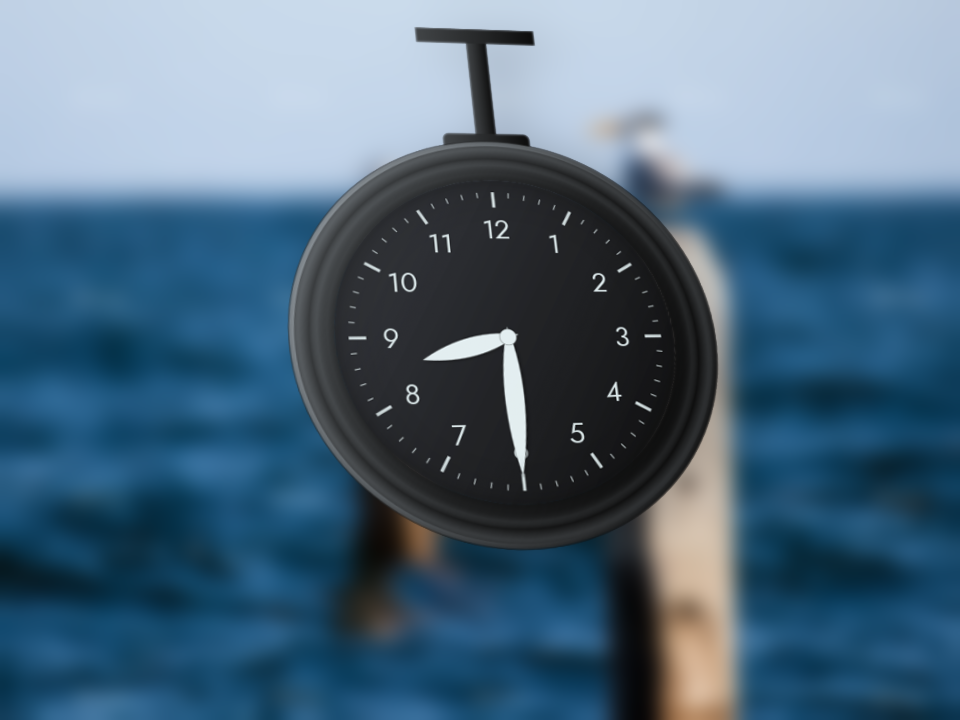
{"hour": 8, "minute": 30}
